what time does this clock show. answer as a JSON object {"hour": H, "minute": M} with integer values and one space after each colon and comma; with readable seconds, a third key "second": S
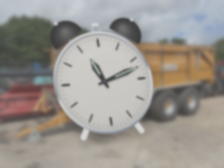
{"hour": 11, "minute": 12}
